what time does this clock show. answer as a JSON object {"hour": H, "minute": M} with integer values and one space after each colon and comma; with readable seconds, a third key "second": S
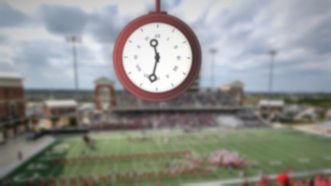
{"hour": 11, "minute": 32}
